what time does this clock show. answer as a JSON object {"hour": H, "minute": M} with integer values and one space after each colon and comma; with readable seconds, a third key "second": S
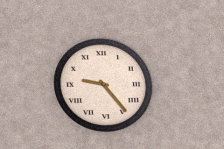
{"hour": 9, "minute": 24}
